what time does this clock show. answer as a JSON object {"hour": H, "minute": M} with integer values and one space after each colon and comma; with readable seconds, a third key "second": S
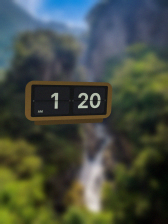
{"hour": 1, "minute": 20}
